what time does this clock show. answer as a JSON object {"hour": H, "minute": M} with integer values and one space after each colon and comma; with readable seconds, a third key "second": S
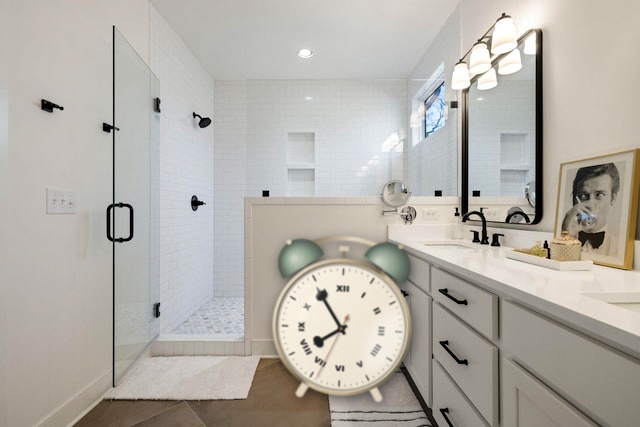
{"hour": 7, "minute": 54, "second": 34}
